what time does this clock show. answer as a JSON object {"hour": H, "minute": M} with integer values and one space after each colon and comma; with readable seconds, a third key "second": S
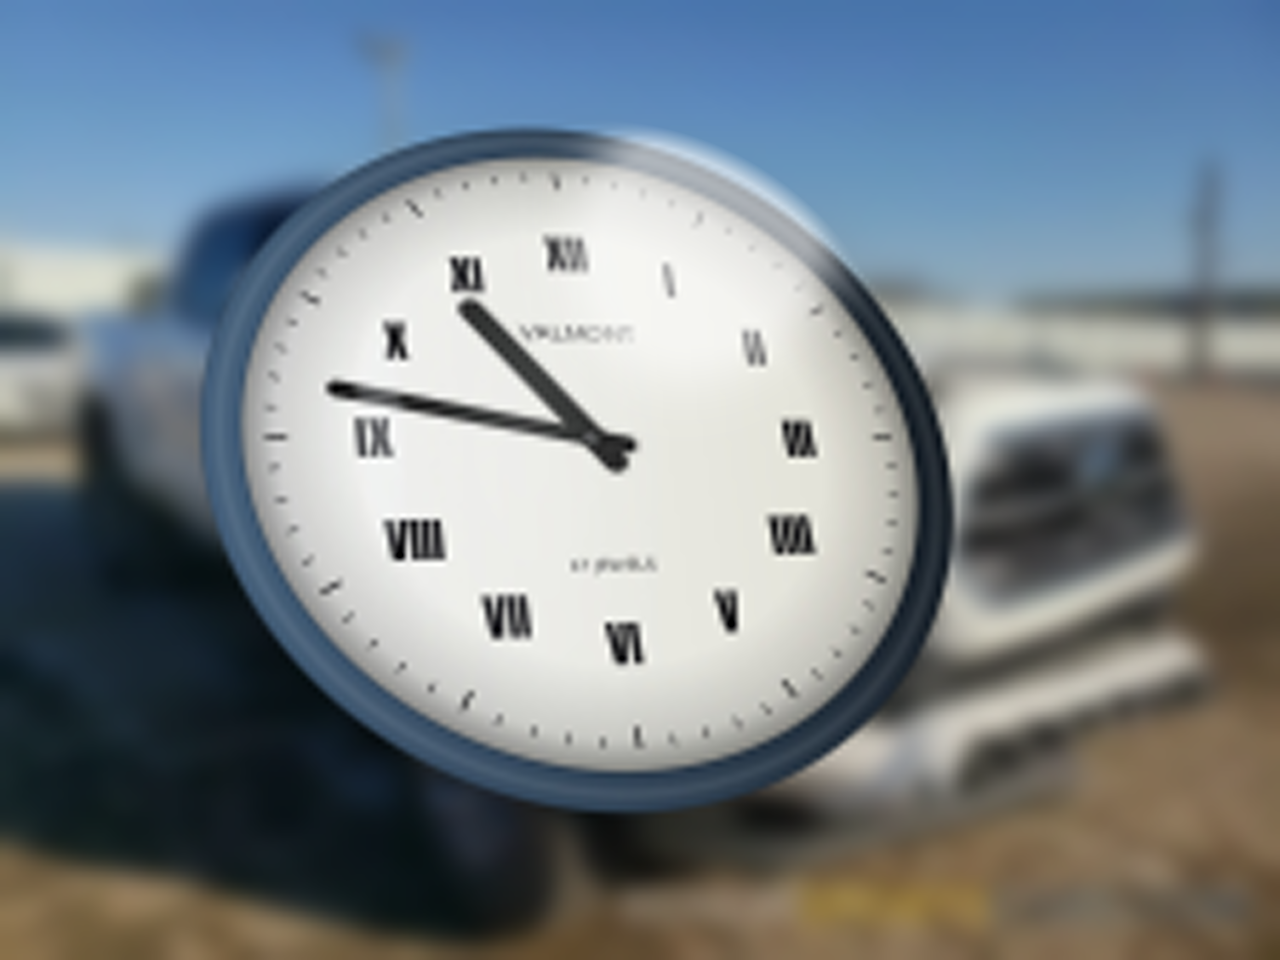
{"hour": 10, "minute": 47}
